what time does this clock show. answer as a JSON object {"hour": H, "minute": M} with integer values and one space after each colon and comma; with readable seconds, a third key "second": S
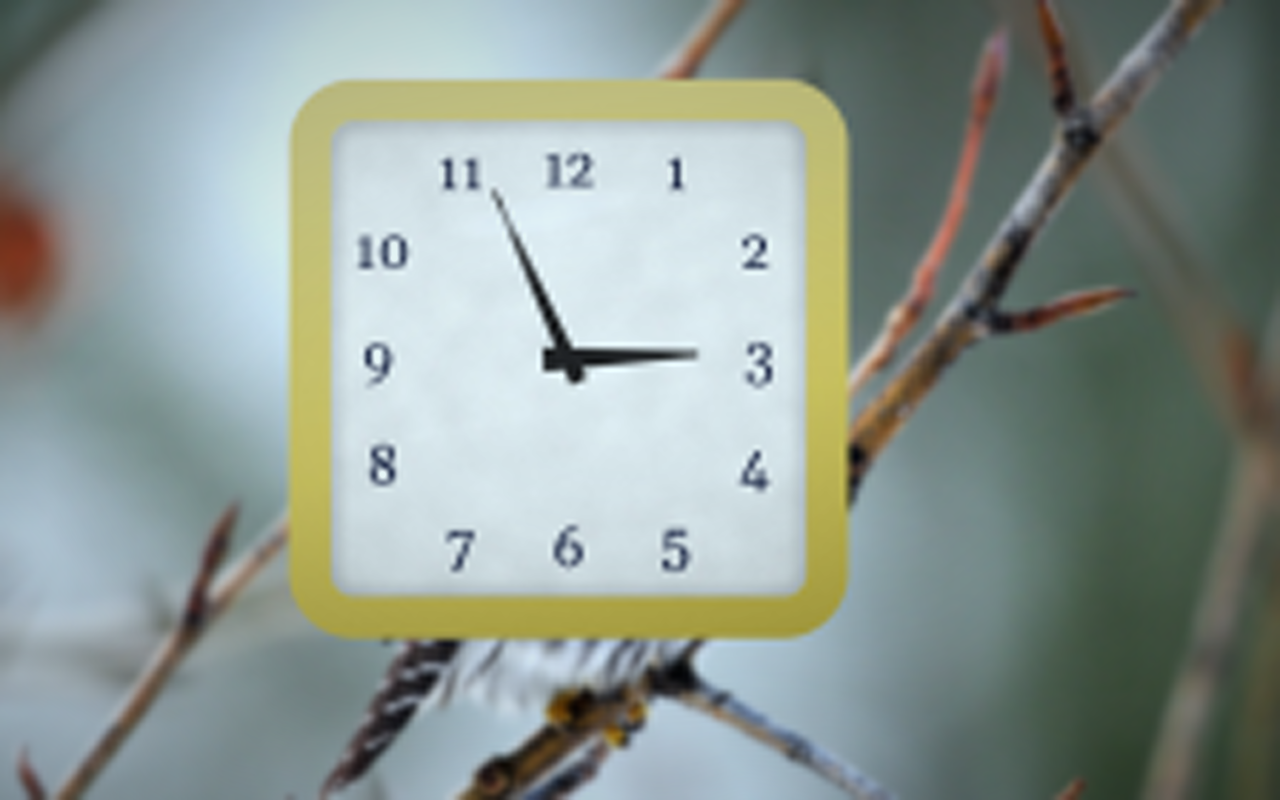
{"hour": 2, "minute": 56}
